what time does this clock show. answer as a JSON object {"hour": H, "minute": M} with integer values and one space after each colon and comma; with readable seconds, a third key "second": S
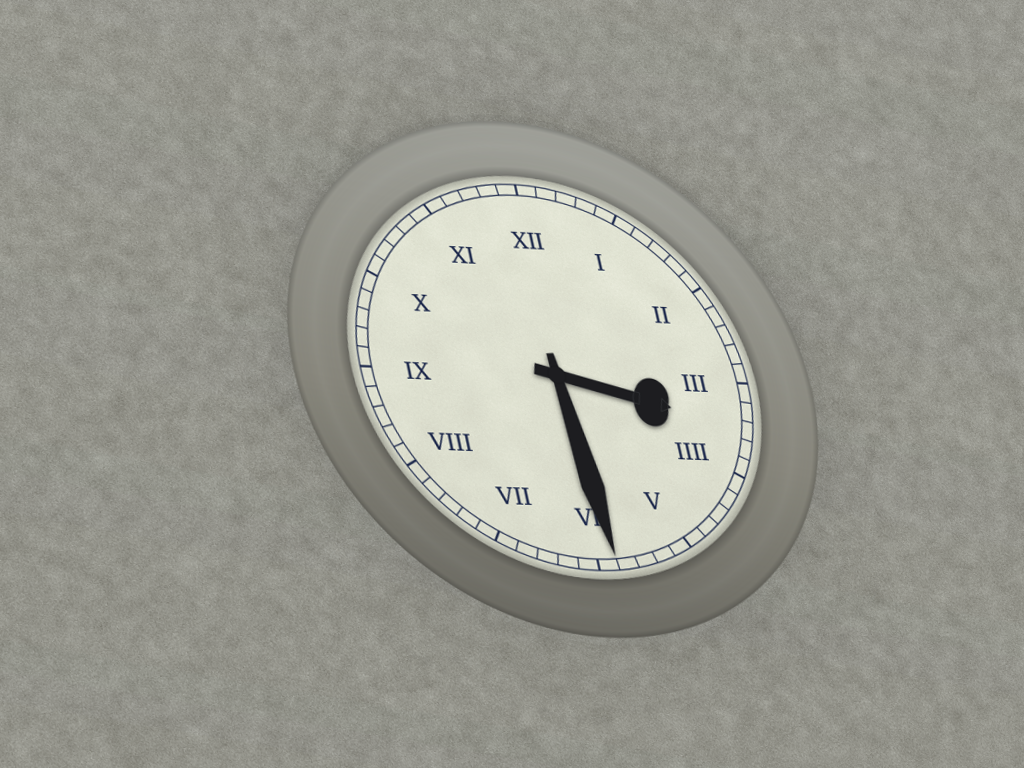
{"hour": 3, "minute": 29}
